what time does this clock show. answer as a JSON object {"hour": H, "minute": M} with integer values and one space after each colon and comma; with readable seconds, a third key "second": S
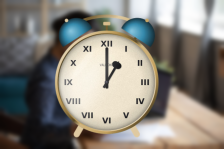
{"hour": 1, "minute": 0}
